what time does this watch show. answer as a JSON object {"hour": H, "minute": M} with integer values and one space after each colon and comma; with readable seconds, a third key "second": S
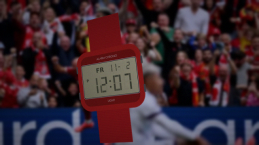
{"hour": 12, "minute": 7}
